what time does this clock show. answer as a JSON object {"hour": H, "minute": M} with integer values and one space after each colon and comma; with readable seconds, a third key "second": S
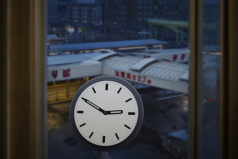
{"hour": 2, "minute": 50}
